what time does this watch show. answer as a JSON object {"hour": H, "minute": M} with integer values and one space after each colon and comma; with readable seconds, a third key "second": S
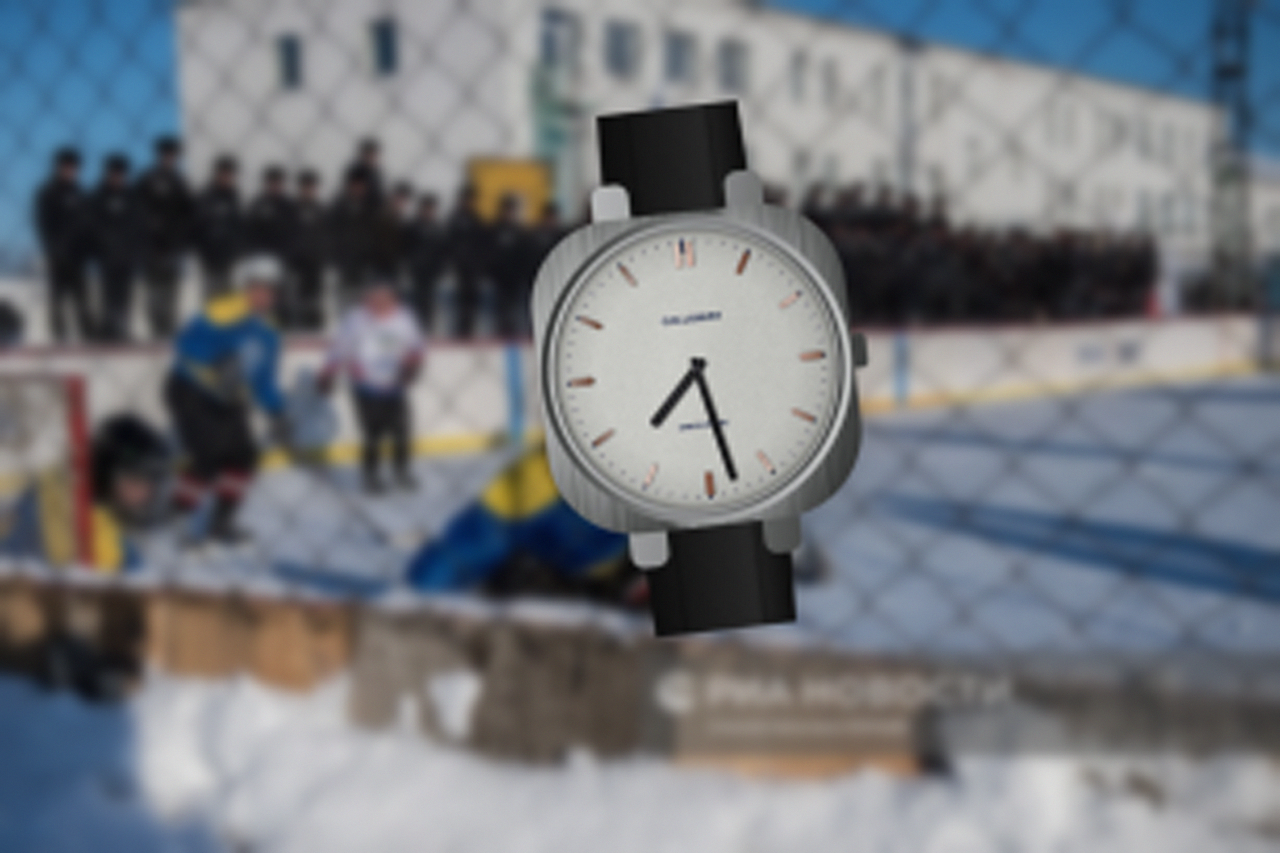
{"hour": 7, "minute": 28}
